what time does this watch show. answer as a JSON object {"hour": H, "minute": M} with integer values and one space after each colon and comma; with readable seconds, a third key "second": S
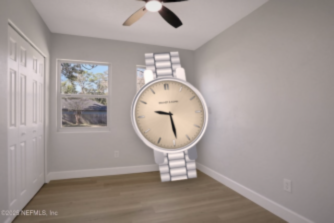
{"hour": 9, "minute": 29}
